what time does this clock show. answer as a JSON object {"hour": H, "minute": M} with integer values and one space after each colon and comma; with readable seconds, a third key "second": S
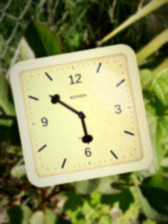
{"hour": 5, "minute": 52}
